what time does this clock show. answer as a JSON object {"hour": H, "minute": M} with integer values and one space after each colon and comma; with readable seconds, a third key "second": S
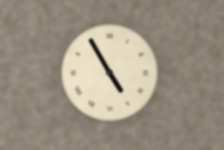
{"hour": 4, "minute": 55}
